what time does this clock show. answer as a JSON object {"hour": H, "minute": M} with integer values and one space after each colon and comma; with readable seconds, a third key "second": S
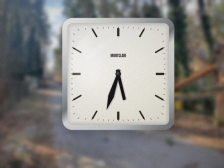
{"hour": 5, "minute": 33}
